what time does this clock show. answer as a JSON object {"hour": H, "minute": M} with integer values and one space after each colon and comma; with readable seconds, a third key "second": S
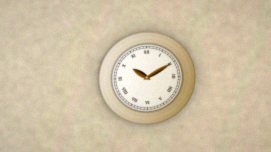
{"hour": 10, "minute": 10}
